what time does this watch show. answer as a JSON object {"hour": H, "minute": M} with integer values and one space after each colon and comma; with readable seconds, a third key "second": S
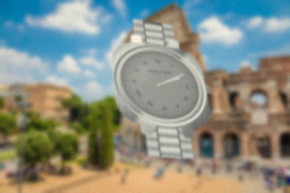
{"hour": 2, "minute": 10}
